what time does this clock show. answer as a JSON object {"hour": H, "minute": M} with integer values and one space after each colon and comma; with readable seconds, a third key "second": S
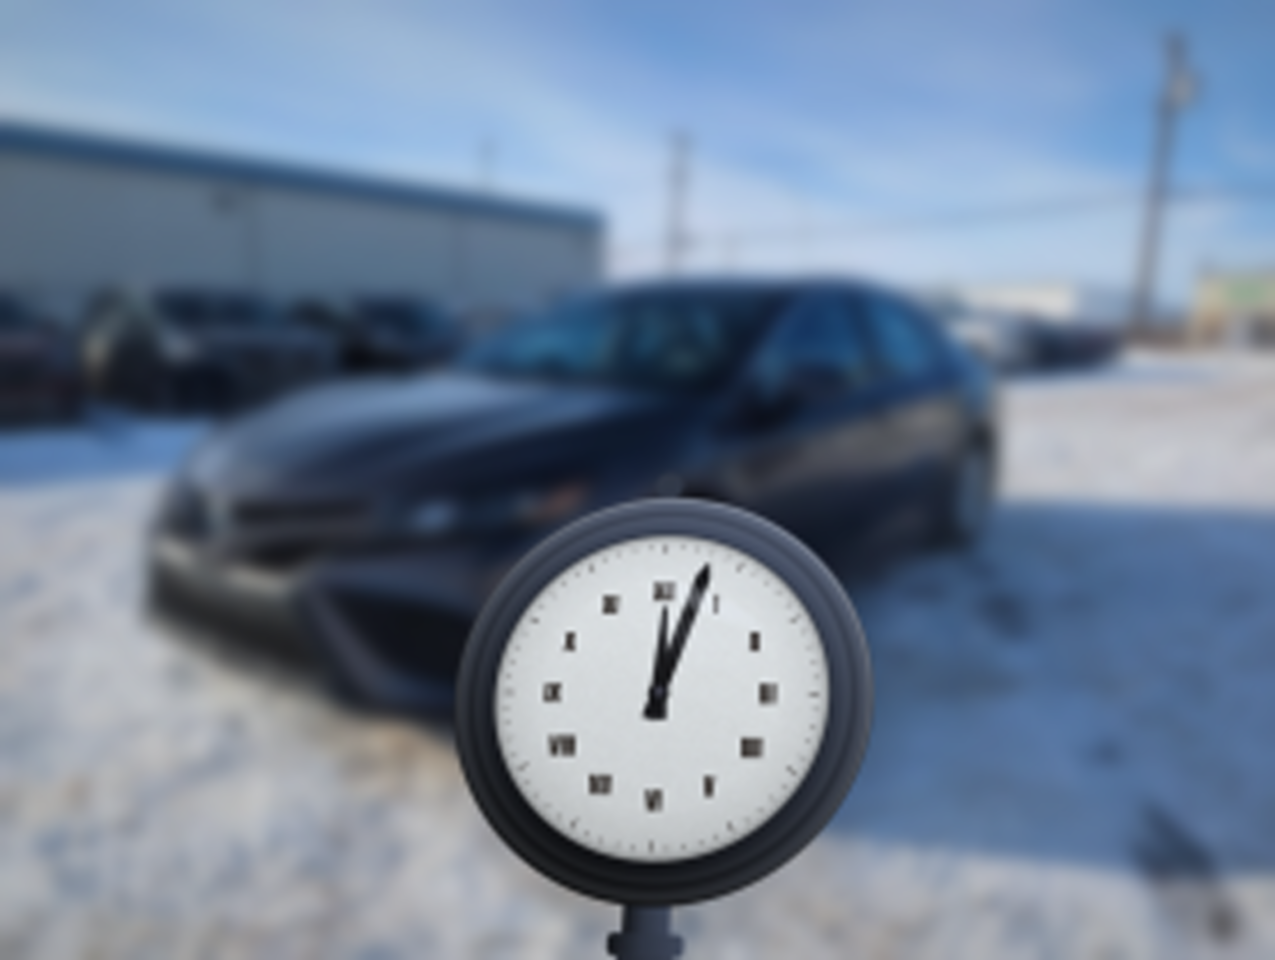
{"hour": 12, "minute": 3}
